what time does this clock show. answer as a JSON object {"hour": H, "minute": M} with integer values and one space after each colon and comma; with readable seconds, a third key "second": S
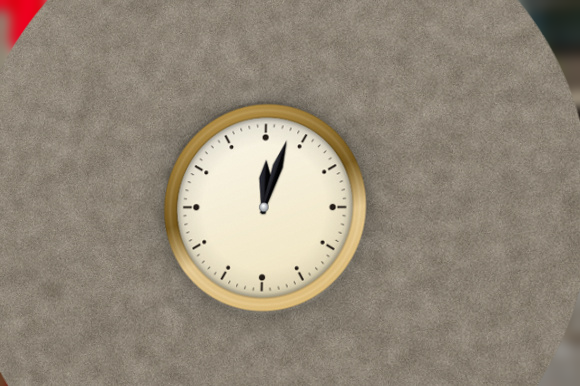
{"hour": 12, "minute": 3}
